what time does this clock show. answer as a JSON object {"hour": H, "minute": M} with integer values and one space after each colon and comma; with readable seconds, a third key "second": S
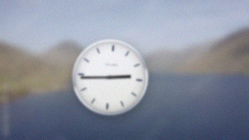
{"hour": 2, "minute": 44}
